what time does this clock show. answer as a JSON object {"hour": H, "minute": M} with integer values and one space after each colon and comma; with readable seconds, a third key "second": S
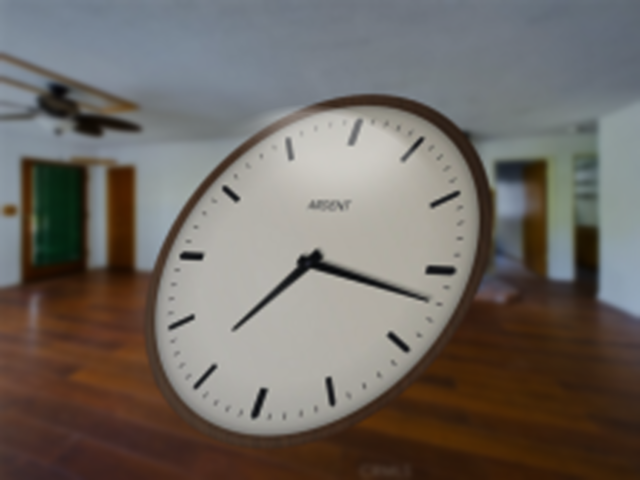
{"hour": 7, "minute": 17}
